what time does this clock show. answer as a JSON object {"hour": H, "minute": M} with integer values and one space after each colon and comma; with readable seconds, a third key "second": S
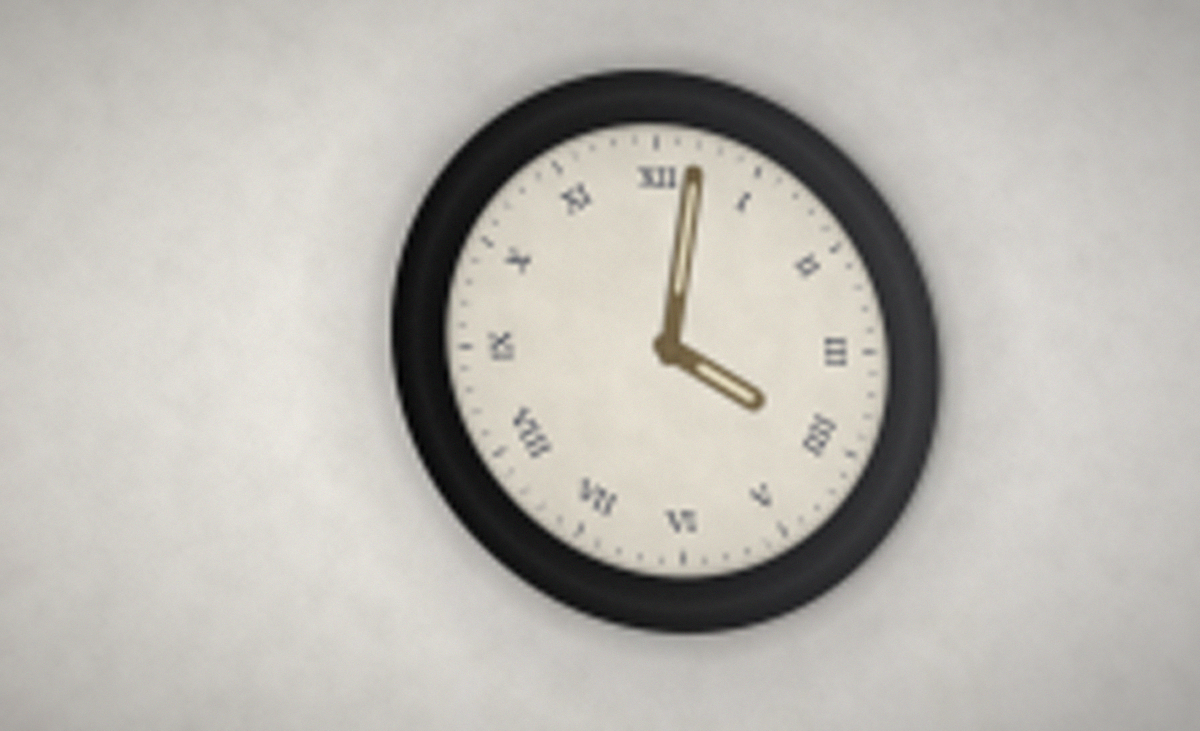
{"hour": 4, "minute": 2}
